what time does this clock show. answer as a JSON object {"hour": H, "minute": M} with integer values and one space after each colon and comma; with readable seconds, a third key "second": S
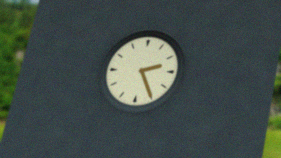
{"hour": 2, "minute": 25}
